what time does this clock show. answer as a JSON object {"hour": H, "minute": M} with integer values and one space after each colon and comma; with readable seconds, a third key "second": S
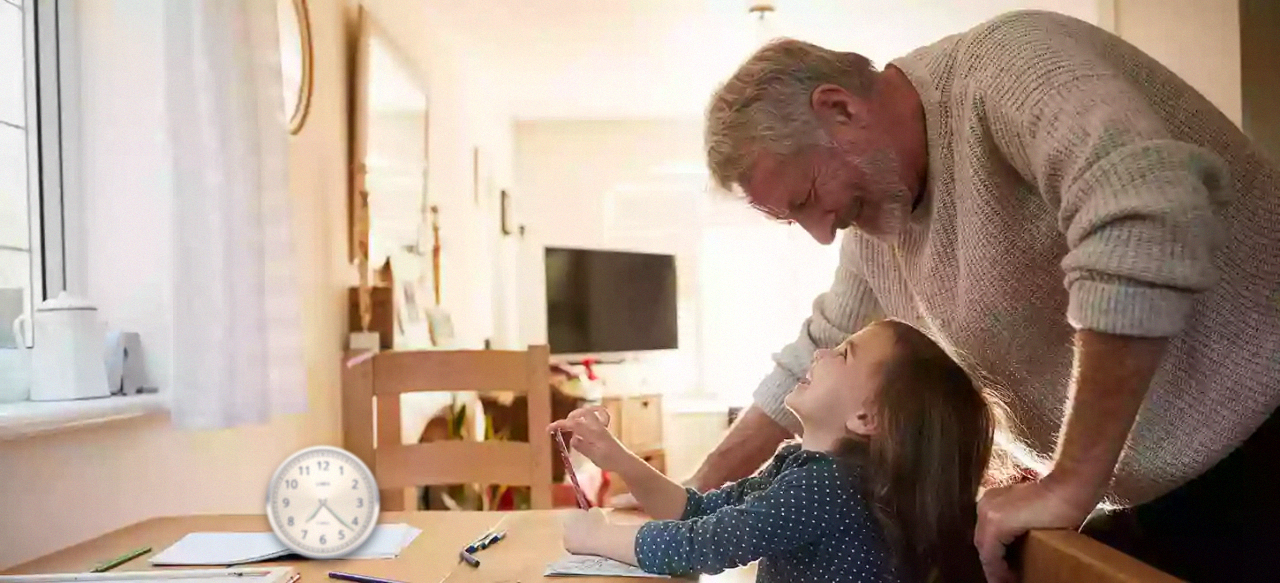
{"hour": 7, "minute": 22}
